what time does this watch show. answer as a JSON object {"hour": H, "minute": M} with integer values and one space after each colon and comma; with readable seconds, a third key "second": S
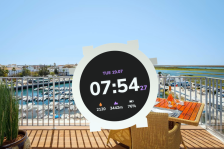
{"hour": 7, "minute": 54}
